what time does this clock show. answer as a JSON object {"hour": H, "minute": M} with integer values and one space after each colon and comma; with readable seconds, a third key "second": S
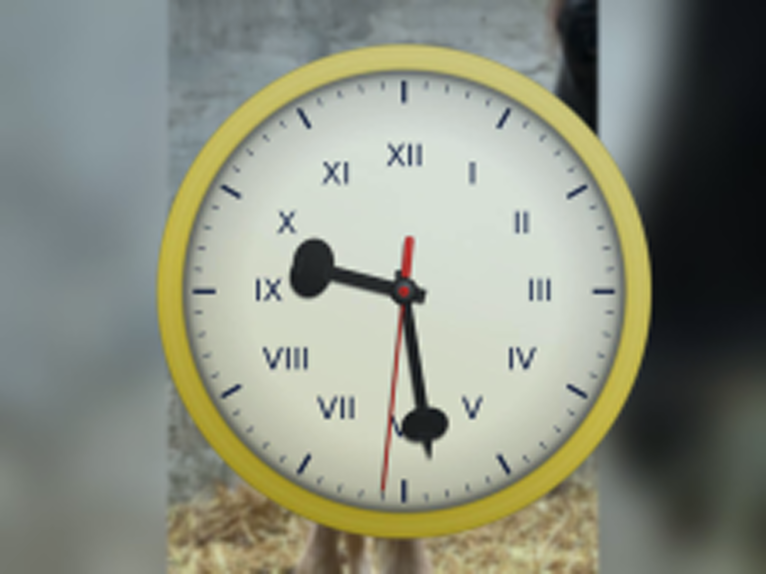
{"hour": 9, "minute": 28, "second": 31}
